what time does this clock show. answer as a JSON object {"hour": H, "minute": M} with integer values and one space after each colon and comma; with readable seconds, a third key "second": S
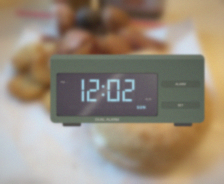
{"hour": 12, "minute": 2}
